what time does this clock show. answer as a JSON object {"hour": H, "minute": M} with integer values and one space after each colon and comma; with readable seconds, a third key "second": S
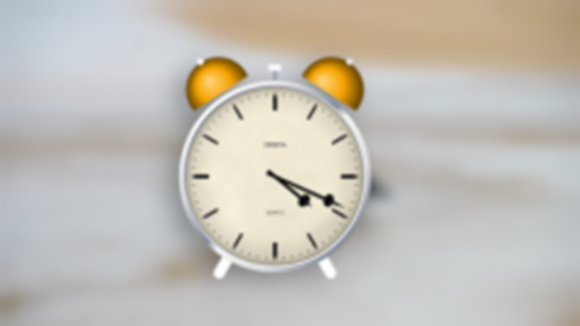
{"hour": 4, "minute": 19}
